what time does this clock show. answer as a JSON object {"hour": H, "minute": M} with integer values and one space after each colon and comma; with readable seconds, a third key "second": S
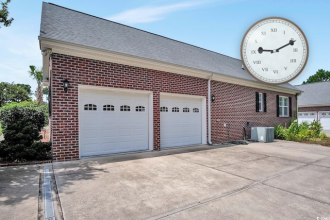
{"hour": 9, "minute": 11}
